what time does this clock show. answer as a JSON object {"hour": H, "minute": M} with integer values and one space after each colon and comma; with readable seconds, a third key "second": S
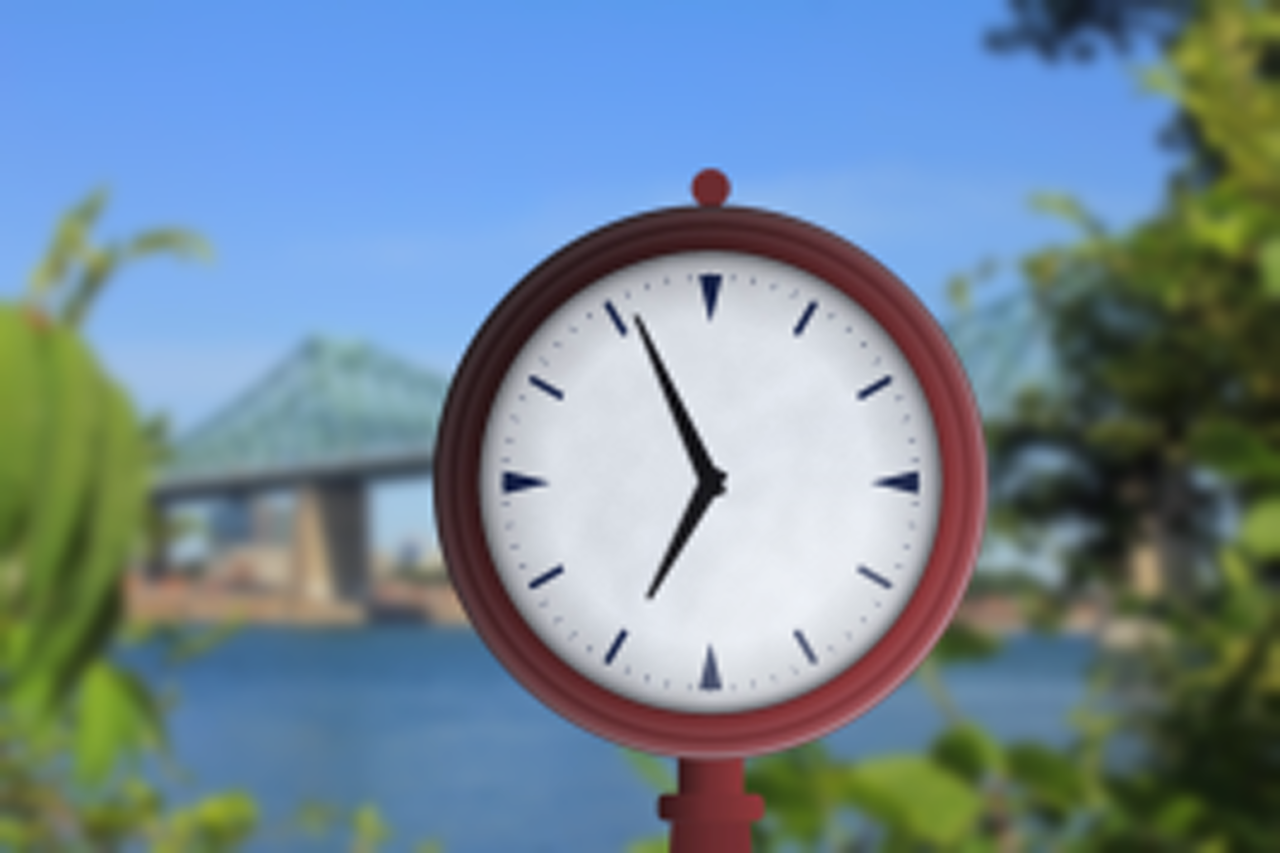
{"hour": 6, "minute": 56}
